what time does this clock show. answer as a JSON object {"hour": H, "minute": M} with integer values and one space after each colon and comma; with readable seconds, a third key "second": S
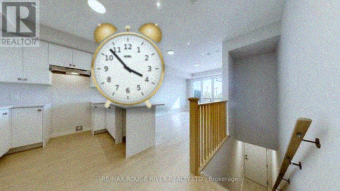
{"hour": 3, "minute": 53}
